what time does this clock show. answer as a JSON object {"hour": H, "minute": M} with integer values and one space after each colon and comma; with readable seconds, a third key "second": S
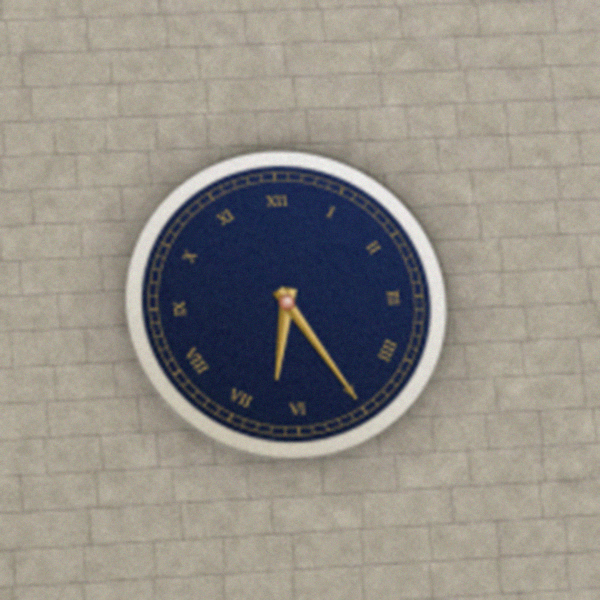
{"hour": 6, "minute": 25}
